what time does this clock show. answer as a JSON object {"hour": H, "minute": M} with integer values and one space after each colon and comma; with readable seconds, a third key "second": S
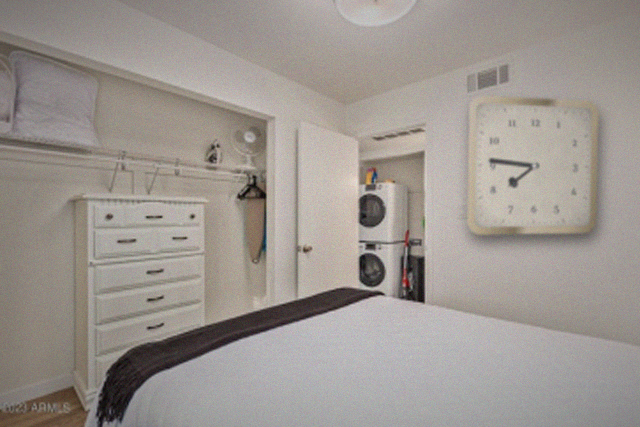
{"hour": 7, "minute": 46}
